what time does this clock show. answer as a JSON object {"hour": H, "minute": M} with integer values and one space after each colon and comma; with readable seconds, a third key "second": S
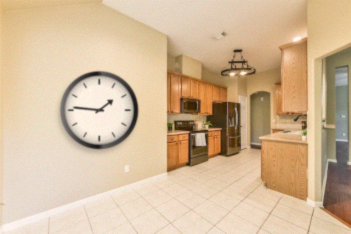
{"hour": 1, "minute": 46}
